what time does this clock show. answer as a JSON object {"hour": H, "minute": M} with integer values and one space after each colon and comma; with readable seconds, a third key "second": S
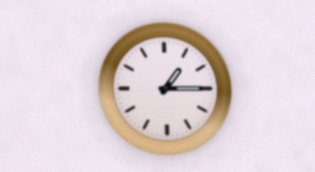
{"hour": 1, "minute": 15}
